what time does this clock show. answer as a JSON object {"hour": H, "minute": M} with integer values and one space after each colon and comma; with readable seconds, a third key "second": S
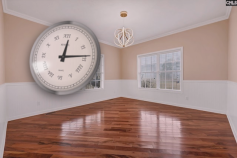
{"hour": 12, "minute": 14}
